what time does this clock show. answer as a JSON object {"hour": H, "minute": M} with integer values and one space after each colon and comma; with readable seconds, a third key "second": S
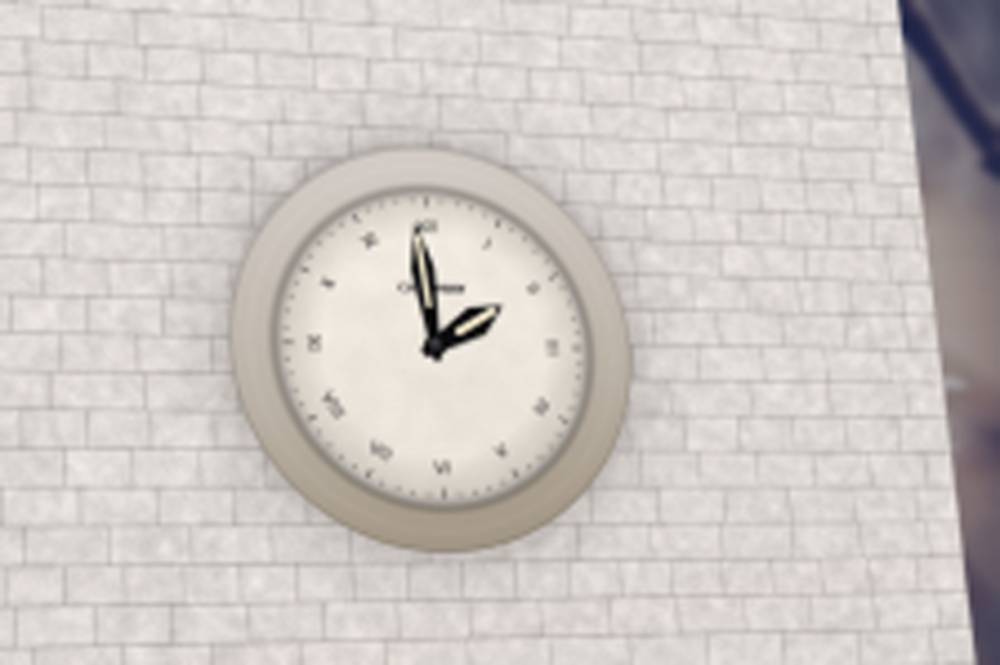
{"hour": 1, "minute": 59}
